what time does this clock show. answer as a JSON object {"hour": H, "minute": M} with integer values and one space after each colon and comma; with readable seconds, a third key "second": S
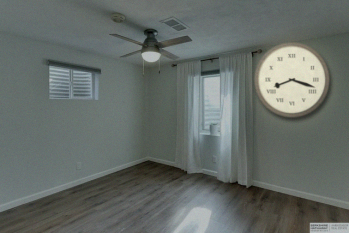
{"hour": 8, "minute": 18}
